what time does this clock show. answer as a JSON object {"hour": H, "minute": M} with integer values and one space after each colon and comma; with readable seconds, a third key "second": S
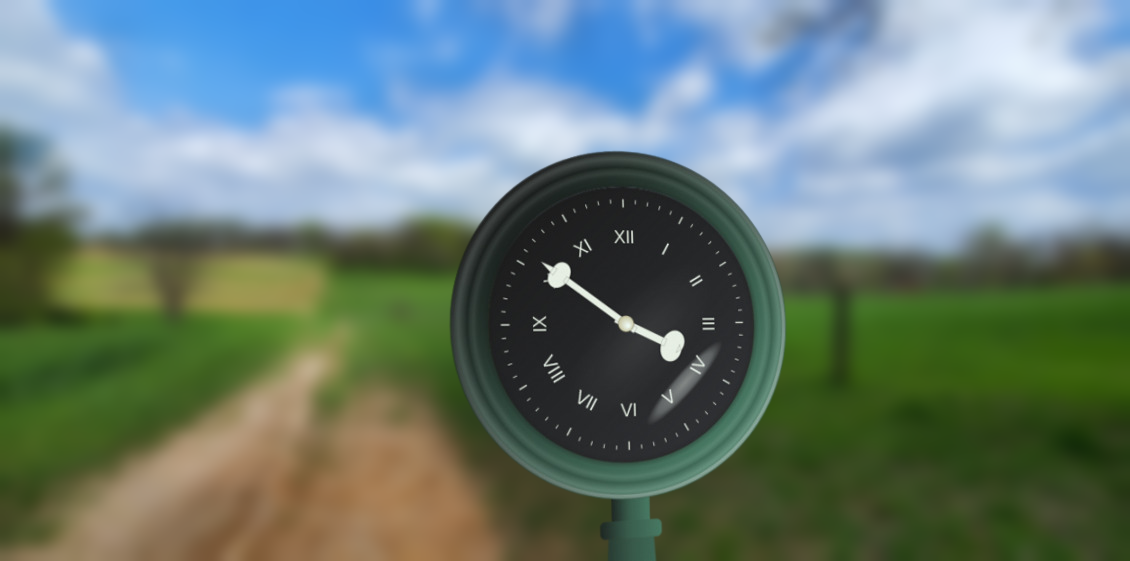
{"hour": 3, "minute": 51}
